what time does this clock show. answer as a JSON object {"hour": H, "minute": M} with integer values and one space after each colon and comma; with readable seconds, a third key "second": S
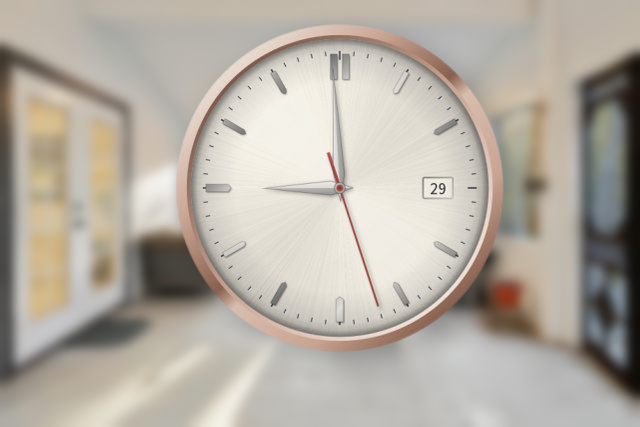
{"hour": 8, "minute": 59, "second": 27}
